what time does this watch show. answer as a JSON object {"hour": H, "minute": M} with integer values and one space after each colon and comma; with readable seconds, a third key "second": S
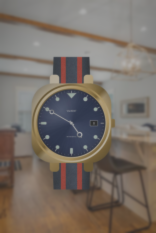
{"hour": 4, "minute": 50}
